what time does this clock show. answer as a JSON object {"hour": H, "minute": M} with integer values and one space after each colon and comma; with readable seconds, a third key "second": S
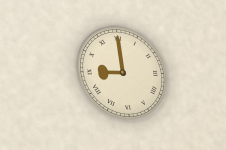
{"hour": 9, "minute": 0}
